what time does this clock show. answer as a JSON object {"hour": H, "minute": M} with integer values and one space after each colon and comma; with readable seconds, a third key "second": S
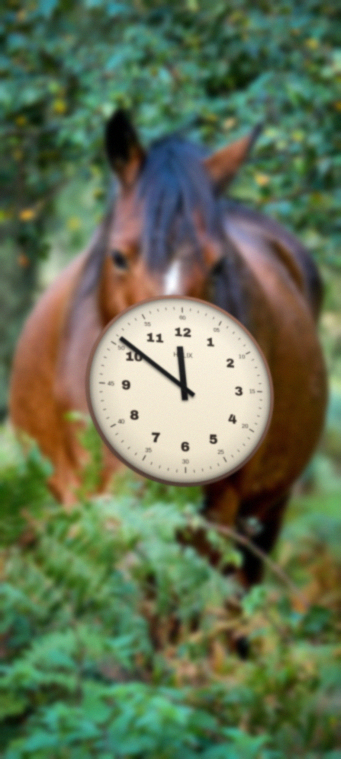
{"hour": 11, "minute": 51}
